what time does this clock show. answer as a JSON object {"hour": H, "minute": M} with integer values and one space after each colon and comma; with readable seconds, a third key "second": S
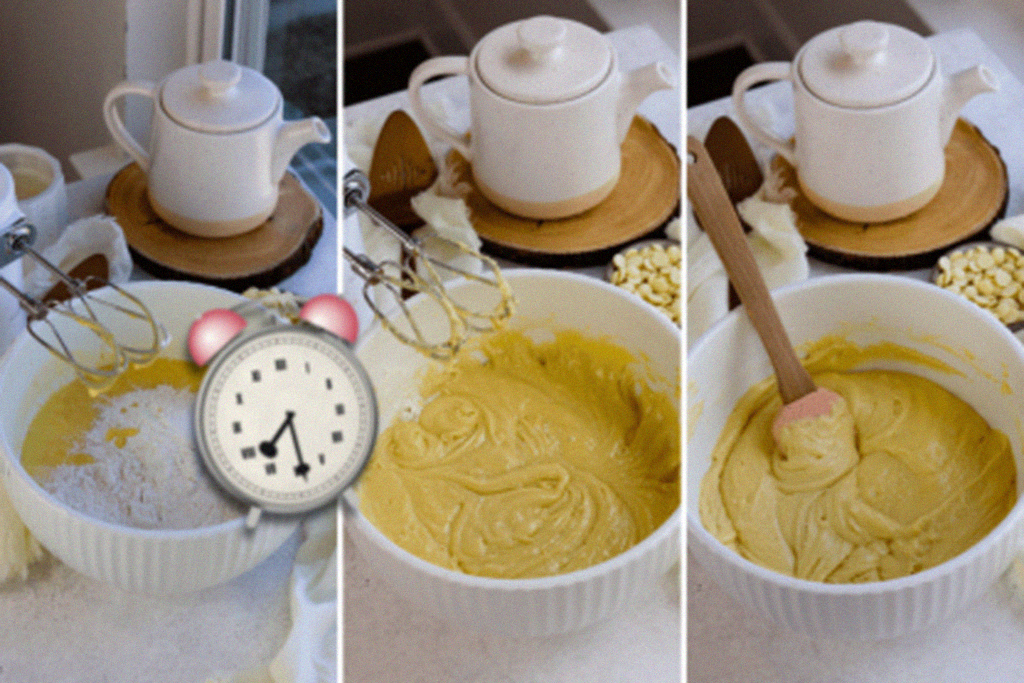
{"hour": 7, "minute": 29}
